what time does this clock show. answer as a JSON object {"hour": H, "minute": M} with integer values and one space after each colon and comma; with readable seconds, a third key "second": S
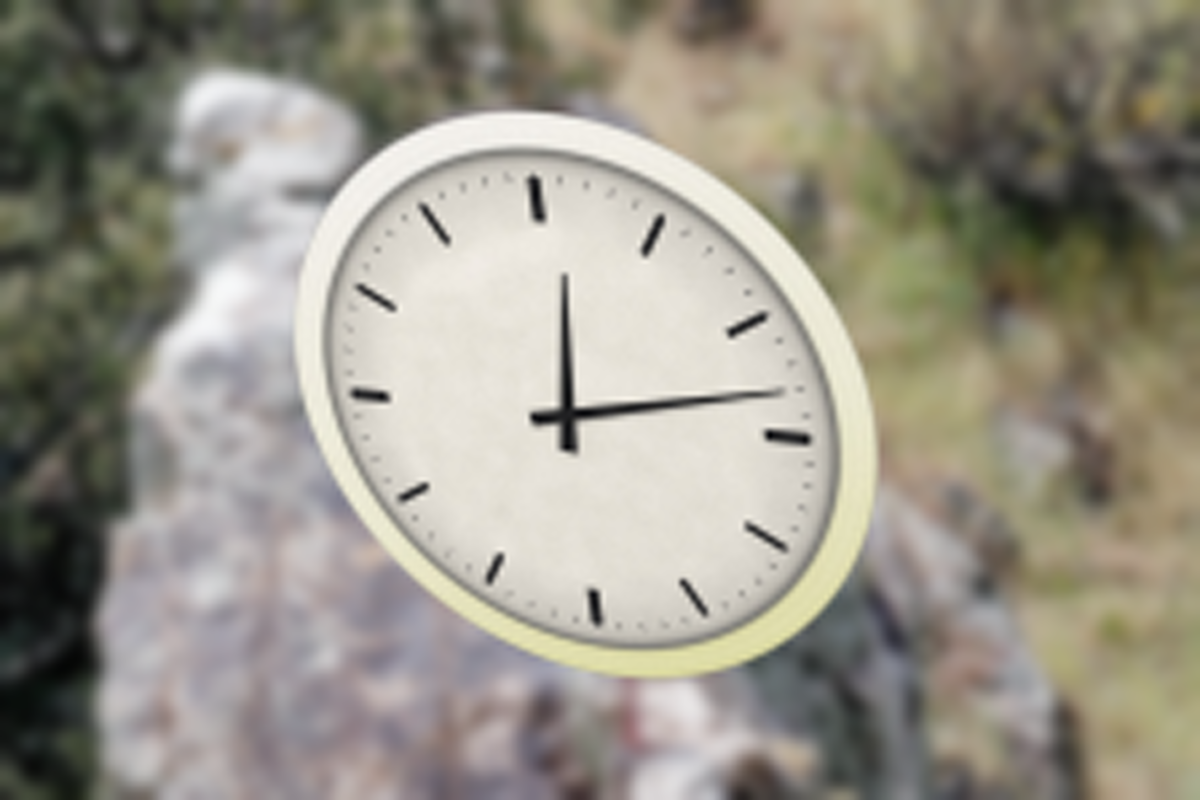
{"hour": 12, "minute": 13}
